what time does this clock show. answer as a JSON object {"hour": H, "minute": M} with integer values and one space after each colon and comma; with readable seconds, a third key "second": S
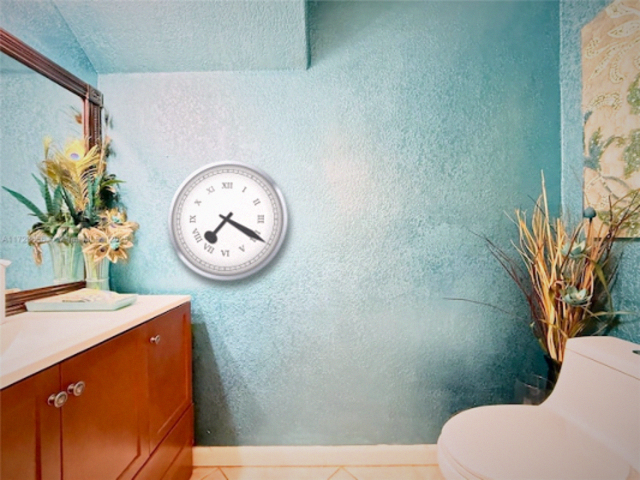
{"hour": 7, "minute": 20}
